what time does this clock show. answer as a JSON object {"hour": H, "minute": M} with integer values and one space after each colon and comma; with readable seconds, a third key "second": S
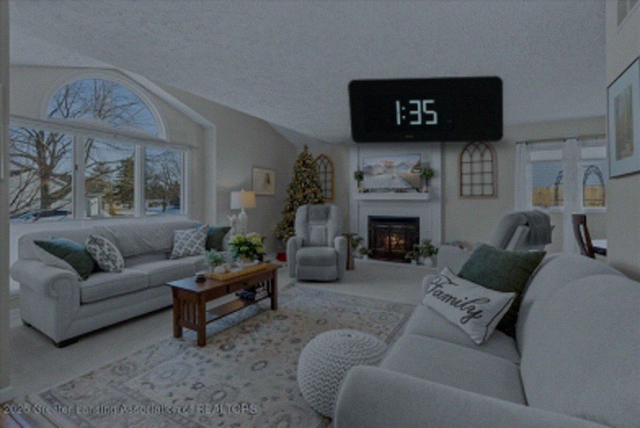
{"hour": 1, "minute": 35}
